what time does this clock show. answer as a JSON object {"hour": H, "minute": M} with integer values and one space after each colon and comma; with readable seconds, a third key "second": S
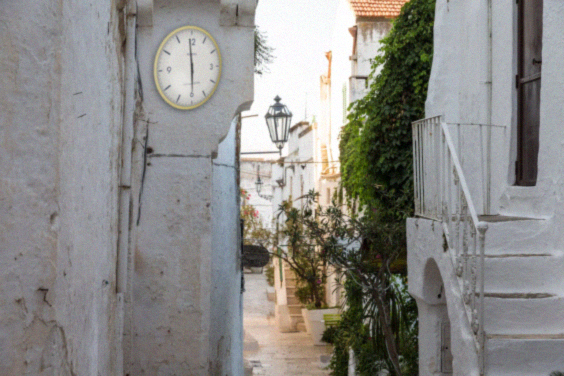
{"hour": 5, "minute": 59}
